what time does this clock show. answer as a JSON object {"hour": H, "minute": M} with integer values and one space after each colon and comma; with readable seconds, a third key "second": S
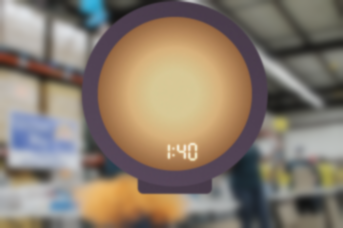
{"hour": 1, "minute": 40}
